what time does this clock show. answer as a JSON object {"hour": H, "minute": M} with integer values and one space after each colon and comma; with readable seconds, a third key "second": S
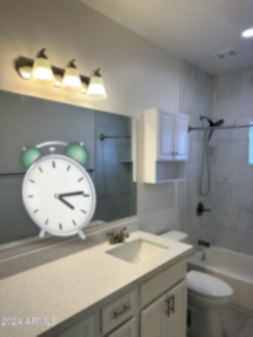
{"hour": 4, "minute": 14}
